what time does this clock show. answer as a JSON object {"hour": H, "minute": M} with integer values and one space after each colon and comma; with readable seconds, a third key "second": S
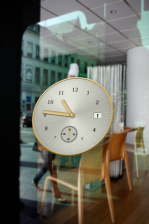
{"hour": 10, "minute": 46}
